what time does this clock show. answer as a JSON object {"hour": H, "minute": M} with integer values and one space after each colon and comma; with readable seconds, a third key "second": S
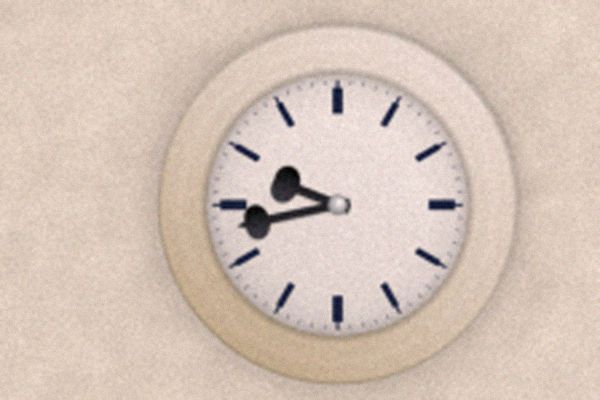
{"hour": 9, "minute": 43}
